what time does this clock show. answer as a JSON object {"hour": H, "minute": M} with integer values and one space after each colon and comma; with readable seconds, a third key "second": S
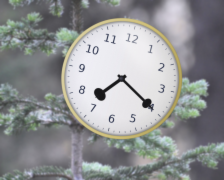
{"hour": 7, "minute": 20}
